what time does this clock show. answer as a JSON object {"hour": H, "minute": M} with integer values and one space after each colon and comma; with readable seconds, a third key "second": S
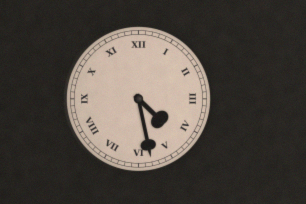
{"hour": 4, "minute": 28}
